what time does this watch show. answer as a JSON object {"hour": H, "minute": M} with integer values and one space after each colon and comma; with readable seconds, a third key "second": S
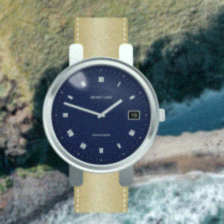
{"hour": 1, "minute": 48}
